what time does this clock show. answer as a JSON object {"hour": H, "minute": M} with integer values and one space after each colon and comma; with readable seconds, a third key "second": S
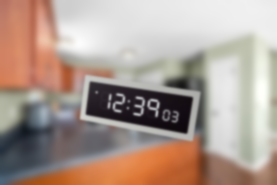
{"hour": 12, "minute": 39}
